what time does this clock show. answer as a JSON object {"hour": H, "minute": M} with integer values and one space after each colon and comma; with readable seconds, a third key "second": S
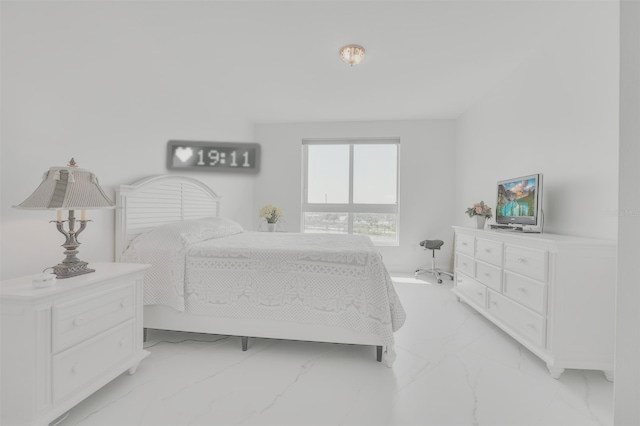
{"hour": 19, "minute": 11}
